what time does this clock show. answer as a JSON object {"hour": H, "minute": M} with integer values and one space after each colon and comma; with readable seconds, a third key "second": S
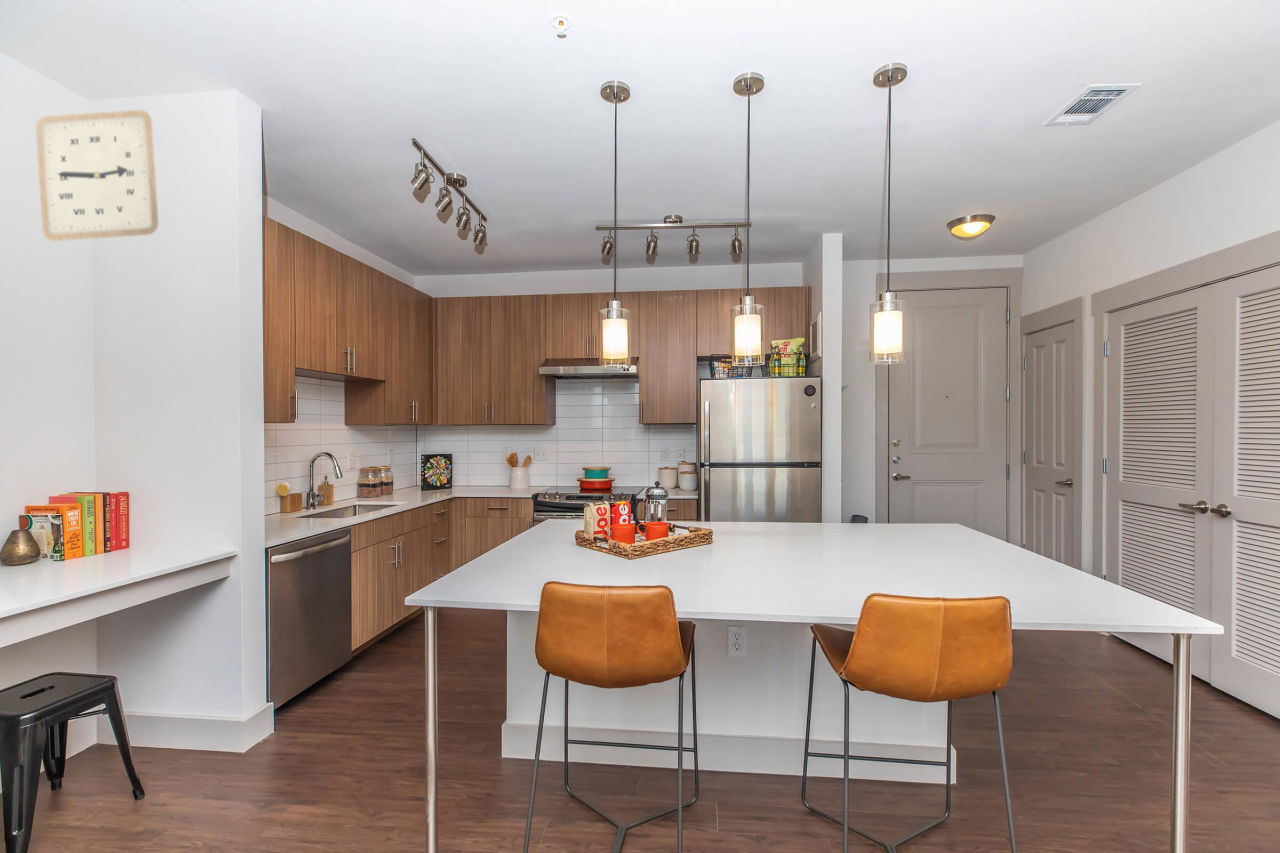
{"hour": 2, "minute": 46}
